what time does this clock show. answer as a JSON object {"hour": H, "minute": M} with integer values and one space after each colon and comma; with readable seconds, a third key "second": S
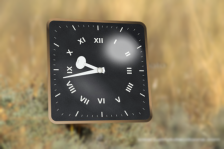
{"hour": 9, "minute": 43}
